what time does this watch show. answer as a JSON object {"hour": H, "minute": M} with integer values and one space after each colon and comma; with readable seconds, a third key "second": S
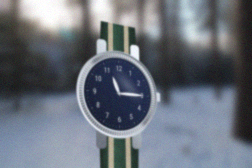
{"hour": 11, "minute": 15}
